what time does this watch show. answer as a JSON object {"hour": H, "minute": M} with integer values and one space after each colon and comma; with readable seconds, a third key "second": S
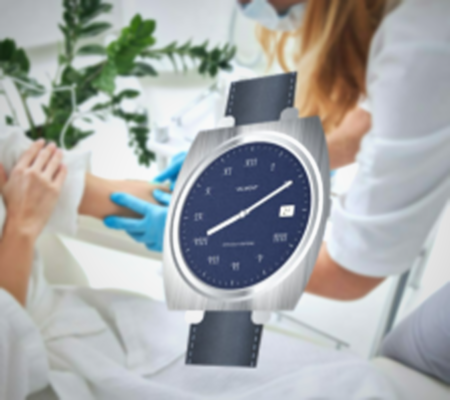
{"hour": 8, "minute": 10}
